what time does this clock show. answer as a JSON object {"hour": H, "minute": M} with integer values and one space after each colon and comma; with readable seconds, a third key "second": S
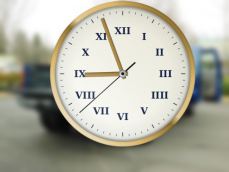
{"hour": 8, "minute": 56, "second": 38}
